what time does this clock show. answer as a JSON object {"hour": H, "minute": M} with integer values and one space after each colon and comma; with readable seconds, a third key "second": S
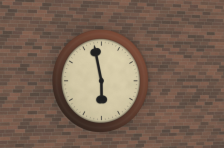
{"hour": 5, "minute": 58}
